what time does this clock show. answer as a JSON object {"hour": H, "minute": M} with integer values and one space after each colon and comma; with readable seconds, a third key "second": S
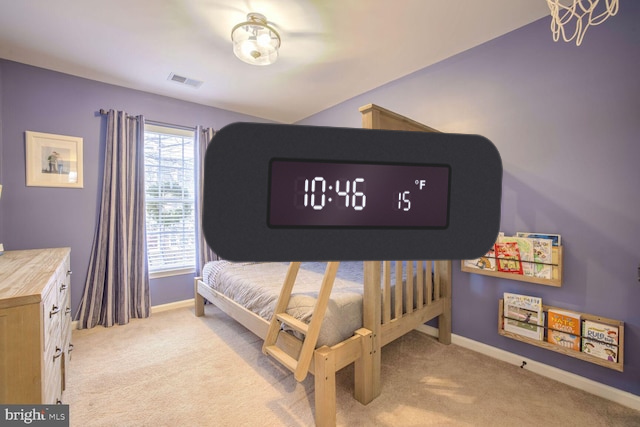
{"hour": 10, "minute": 46}
